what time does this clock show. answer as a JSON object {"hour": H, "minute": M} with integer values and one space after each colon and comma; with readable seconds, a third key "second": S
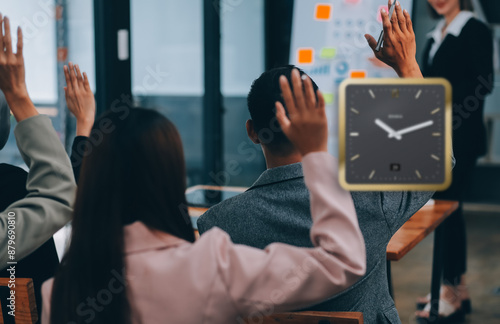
{"hour": 10, "minute": 12}
